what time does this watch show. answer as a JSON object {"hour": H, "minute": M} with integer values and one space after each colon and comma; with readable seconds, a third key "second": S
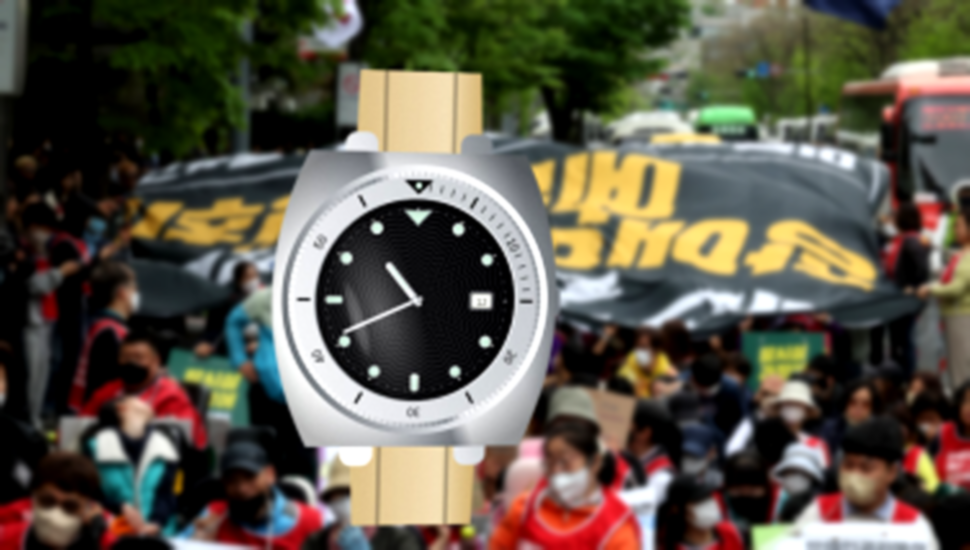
{"hour": 10, "minute": 41}
